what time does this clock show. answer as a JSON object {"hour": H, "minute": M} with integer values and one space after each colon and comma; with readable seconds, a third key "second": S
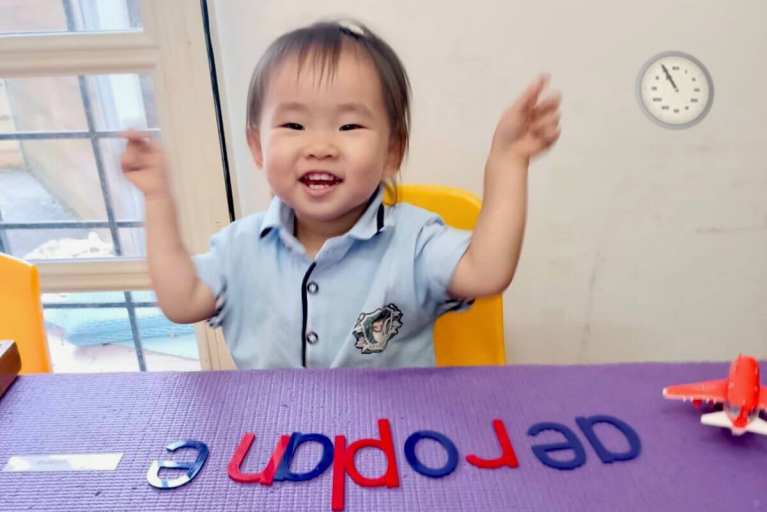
{"hour": 10, "minute": 55}
